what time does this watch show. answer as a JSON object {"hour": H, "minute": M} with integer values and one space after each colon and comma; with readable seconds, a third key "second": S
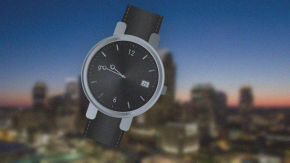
{"hour": 9, "minute": 46}
